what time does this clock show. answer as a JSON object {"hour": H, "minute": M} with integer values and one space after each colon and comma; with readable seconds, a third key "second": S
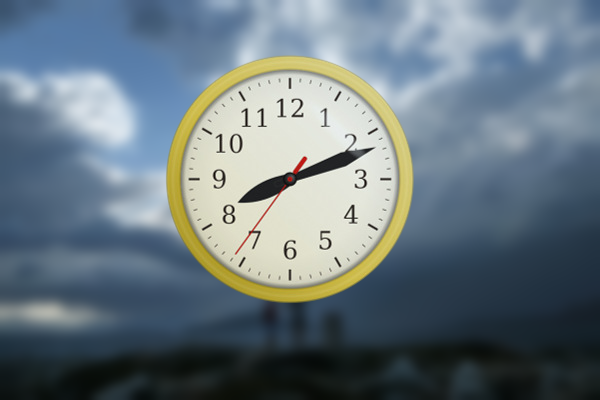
{"hour": 8, "minute": 11, "second": 36}
